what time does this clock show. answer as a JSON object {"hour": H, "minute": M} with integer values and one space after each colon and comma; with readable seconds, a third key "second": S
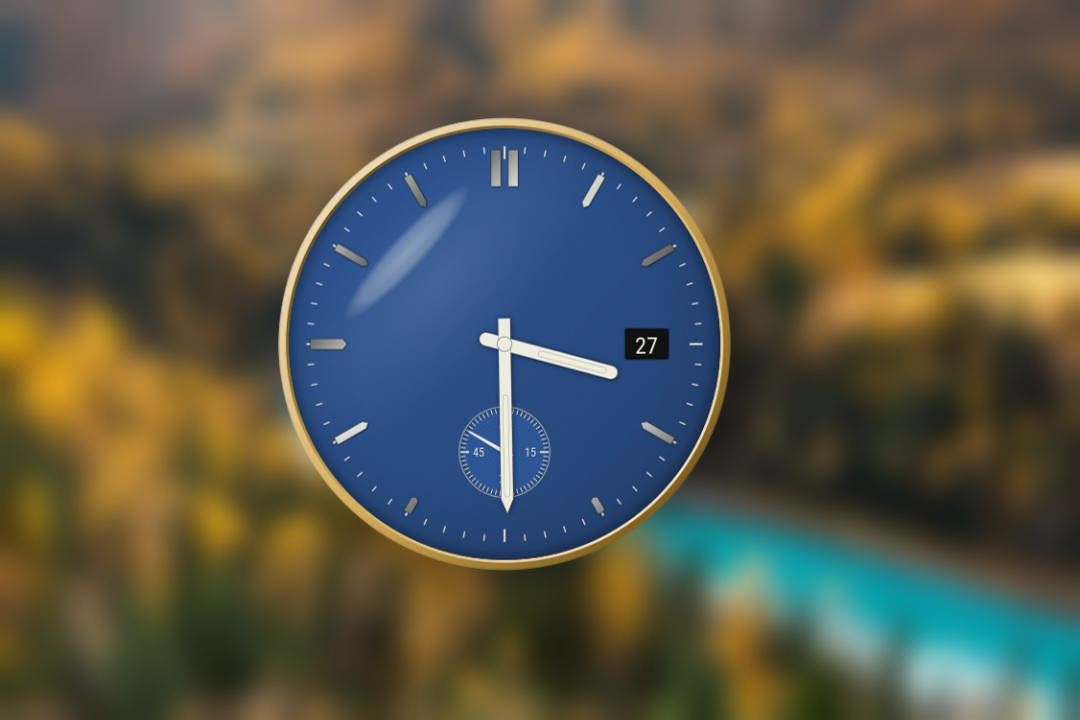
{"hour": 3, "minute": 29, "second": 50}
